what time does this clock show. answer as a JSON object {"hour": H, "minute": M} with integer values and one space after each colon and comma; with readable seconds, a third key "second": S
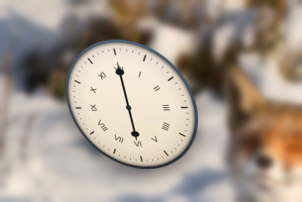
{"hour": 6, "minute": 0}
